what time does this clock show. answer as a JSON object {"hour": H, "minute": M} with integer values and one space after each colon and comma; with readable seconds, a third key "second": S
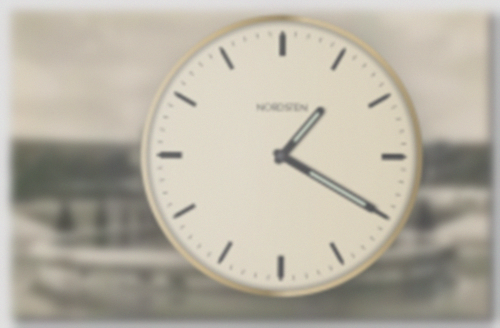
{"hour": 1, "minute": 20}
